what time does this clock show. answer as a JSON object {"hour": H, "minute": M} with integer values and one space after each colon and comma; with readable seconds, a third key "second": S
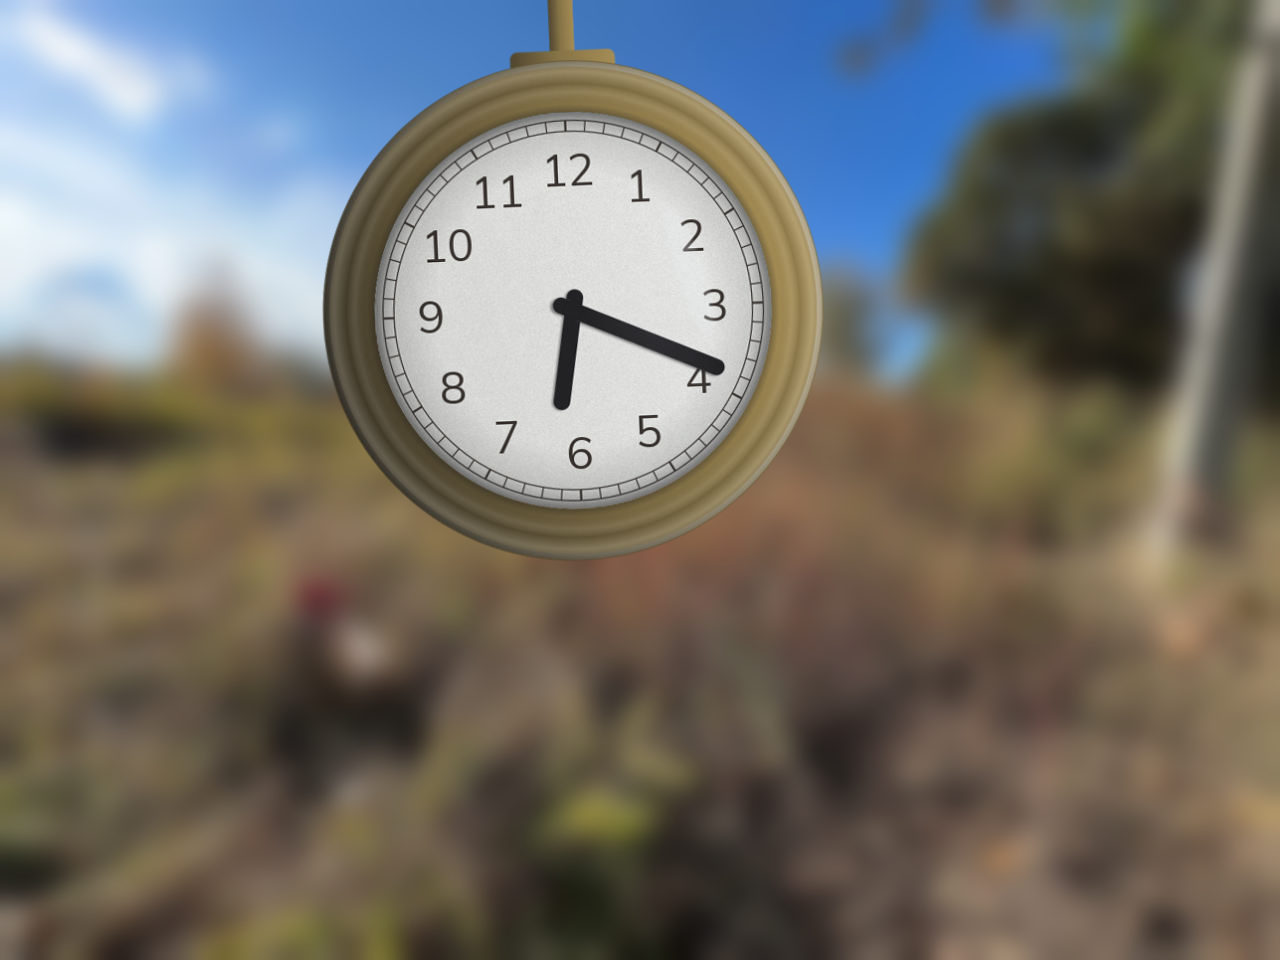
{"hour": 6, "minute": 19}
